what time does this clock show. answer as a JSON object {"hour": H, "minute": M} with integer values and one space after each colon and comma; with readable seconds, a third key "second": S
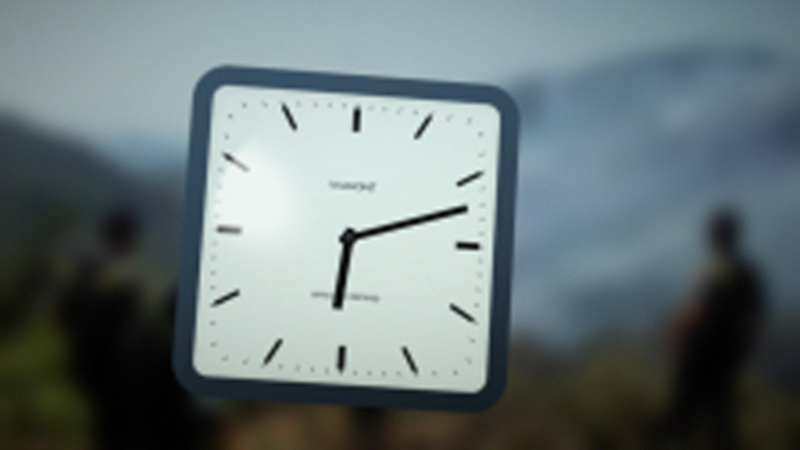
{"hour": 6, "minute": 12}
